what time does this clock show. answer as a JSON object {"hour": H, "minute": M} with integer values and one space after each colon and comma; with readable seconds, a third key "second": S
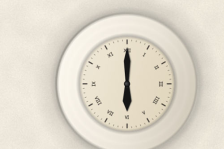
{"hour": 6, "minute": 0}
